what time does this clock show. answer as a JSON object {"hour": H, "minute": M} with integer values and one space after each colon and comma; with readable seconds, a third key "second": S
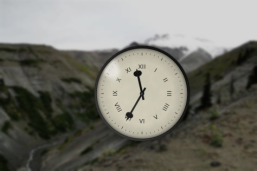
{"hour": 11, "minute": 35}
